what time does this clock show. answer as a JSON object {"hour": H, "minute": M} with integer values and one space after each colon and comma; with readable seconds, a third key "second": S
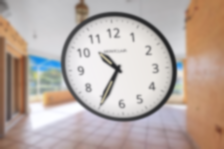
{"hour": 10, "minute": 35}
